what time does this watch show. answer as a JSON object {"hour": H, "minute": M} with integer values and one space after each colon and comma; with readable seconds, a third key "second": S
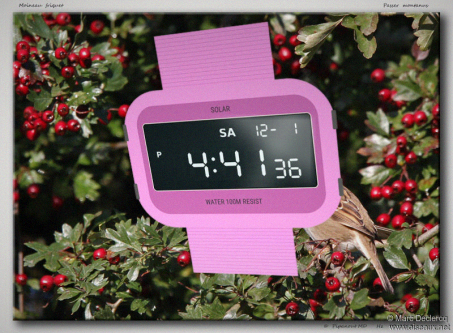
{"hour": 4, "minute": 41, "second": 36}
